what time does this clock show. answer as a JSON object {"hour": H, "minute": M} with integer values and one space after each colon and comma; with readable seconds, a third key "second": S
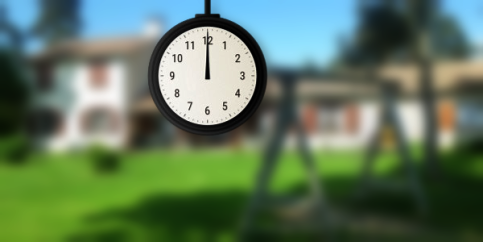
{"hour": 12, "minute": 0}
